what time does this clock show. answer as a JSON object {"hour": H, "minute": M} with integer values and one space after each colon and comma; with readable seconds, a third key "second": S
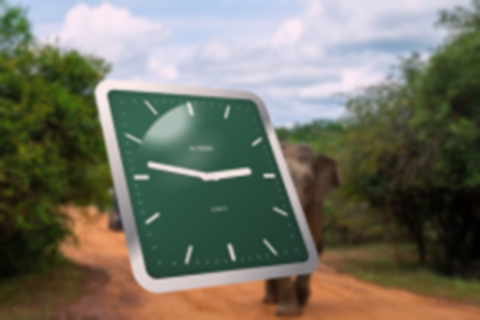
{"hour": 2, "minute": 47}
